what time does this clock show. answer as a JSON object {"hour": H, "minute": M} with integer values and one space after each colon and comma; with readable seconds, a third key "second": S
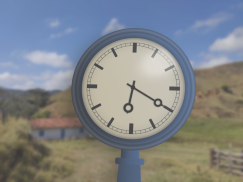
{"hour": 6, "minute": 20}
